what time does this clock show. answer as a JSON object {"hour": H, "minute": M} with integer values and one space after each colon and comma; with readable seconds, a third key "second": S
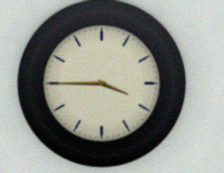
{"hour": 3, "minute": 45}
